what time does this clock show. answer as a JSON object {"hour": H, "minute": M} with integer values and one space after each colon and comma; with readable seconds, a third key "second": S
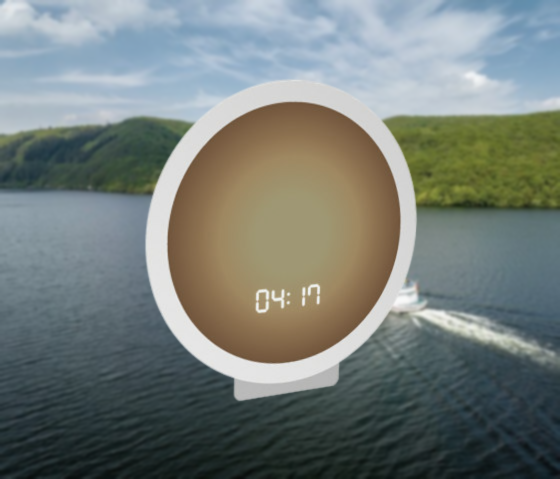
{"hour": 4, "minute": 17}
